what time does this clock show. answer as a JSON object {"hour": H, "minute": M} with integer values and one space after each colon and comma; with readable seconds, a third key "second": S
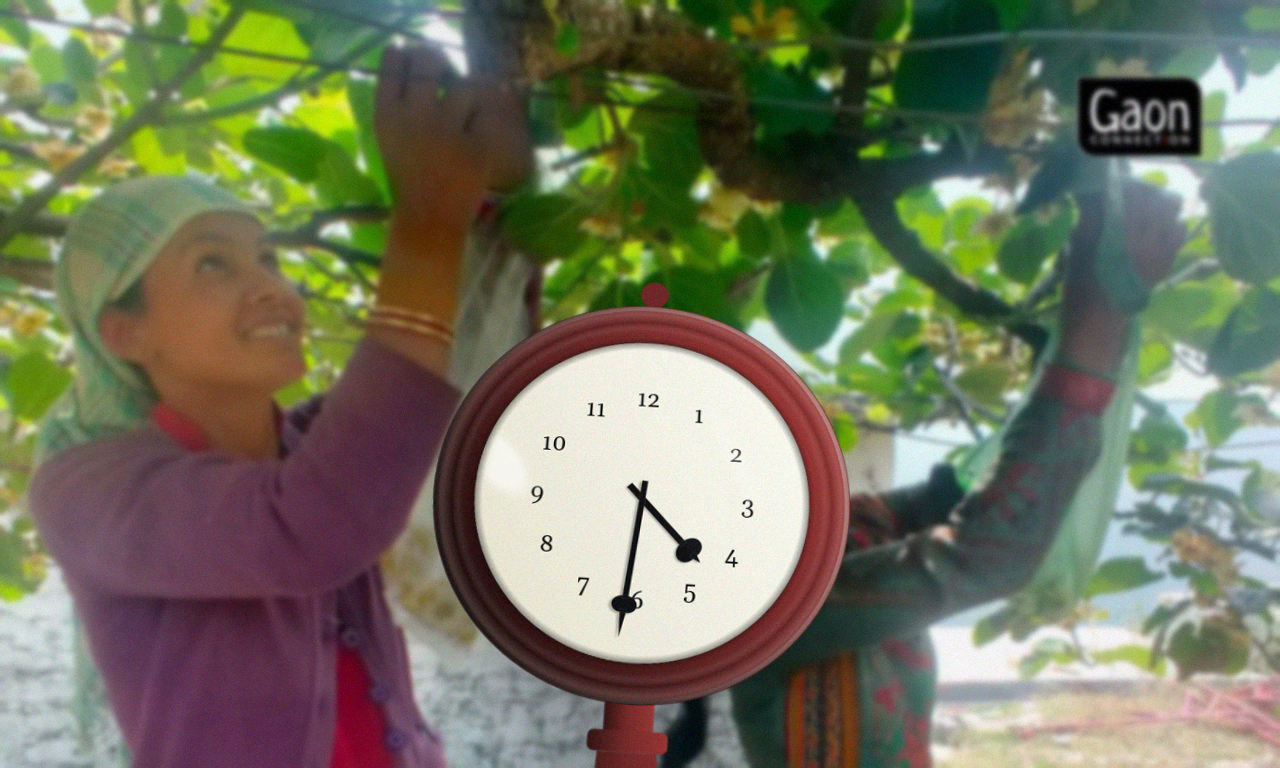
{"hour": 4, "minute": 31}
